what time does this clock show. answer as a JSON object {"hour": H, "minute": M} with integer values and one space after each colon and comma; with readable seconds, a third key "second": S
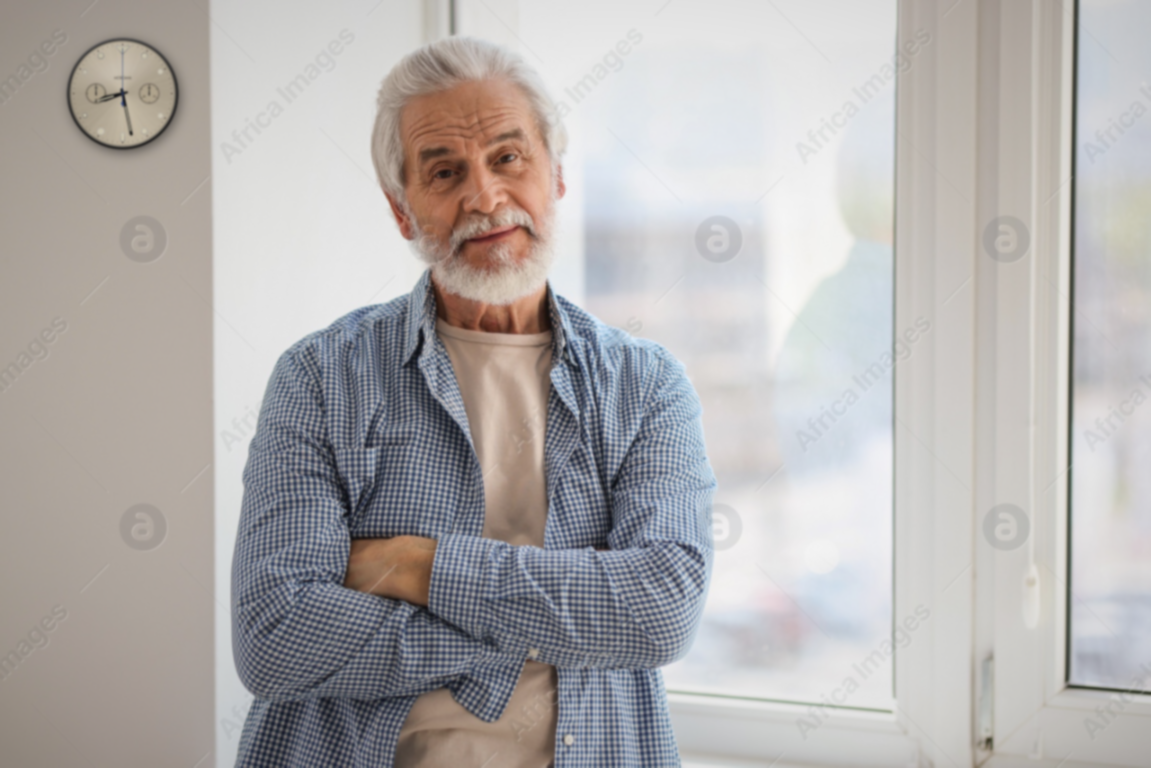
{"hour": 8, "minute": 28}
